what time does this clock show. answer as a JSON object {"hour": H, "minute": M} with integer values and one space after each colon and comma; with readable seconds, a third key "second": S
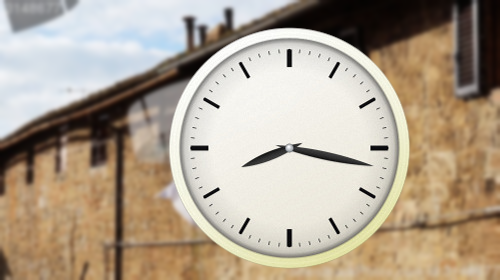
{"hour": 8, "minute": 17}
